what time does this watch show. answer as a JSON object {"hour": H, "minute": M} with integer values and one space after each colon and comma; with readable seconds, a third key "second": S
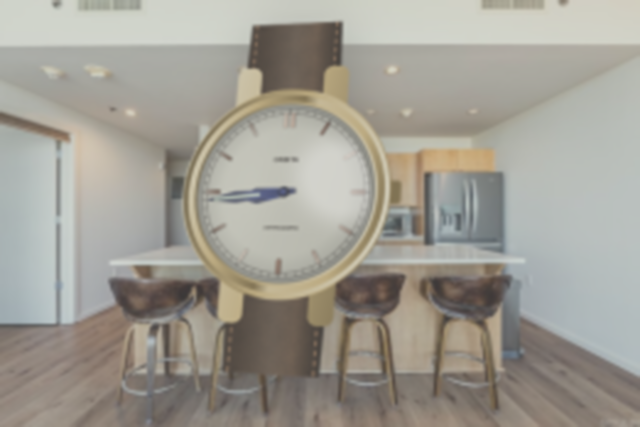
{"hour": 8, "minute": 44}
